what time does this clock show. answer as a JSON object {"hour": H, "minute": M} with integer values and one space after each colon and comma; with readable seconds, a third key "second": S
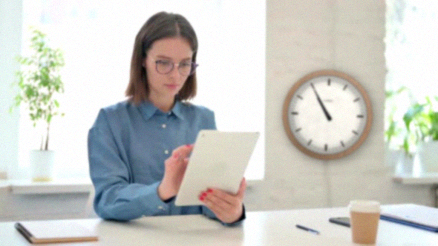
{"hour": 10, "minute": 55}
